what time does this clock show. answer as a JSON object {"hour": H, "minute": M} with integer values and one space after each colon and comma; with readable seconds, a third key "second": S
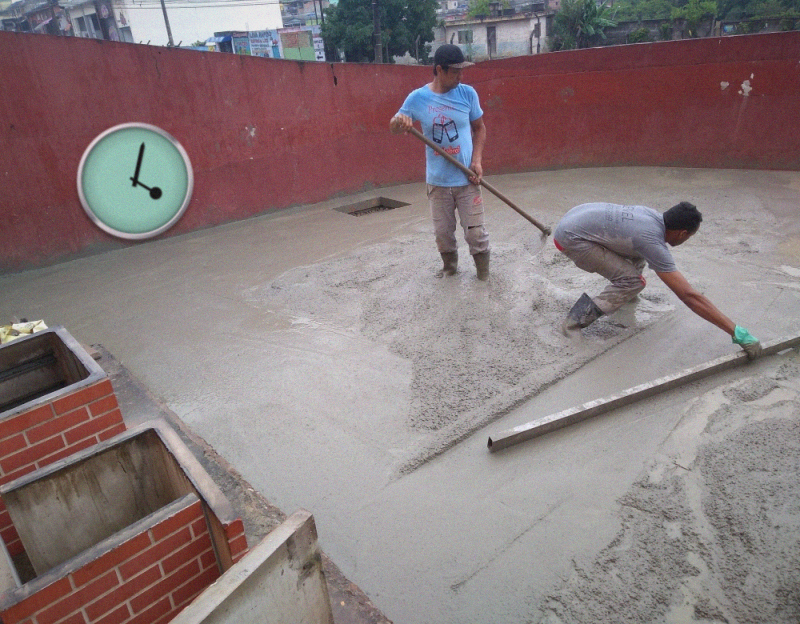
{"hour": 4, "minute": 2}
